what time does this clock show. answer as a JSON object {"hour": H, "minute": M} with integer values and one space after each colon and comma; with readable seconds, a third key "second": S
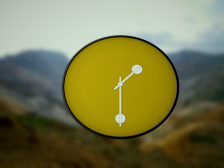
{"hour": 1, "minute": 30}
